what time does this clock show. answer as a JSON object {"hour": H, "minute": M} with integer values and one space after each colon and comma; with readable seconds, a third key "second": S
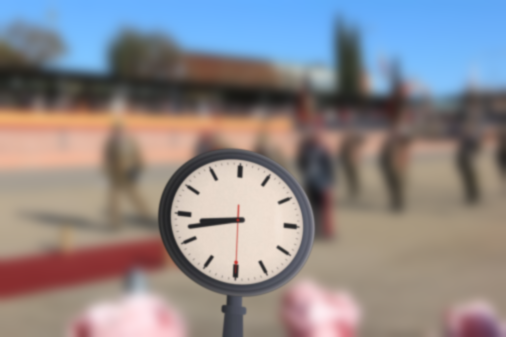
{"hour": 8, "minute": 42, "second": 30}
